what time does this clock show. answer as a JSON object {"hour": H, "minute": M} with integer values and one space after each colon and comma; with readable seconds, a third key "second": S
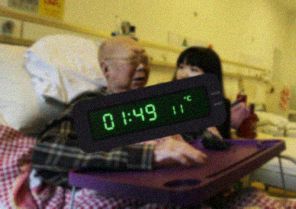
{"hour": 1, "minute": 49}
